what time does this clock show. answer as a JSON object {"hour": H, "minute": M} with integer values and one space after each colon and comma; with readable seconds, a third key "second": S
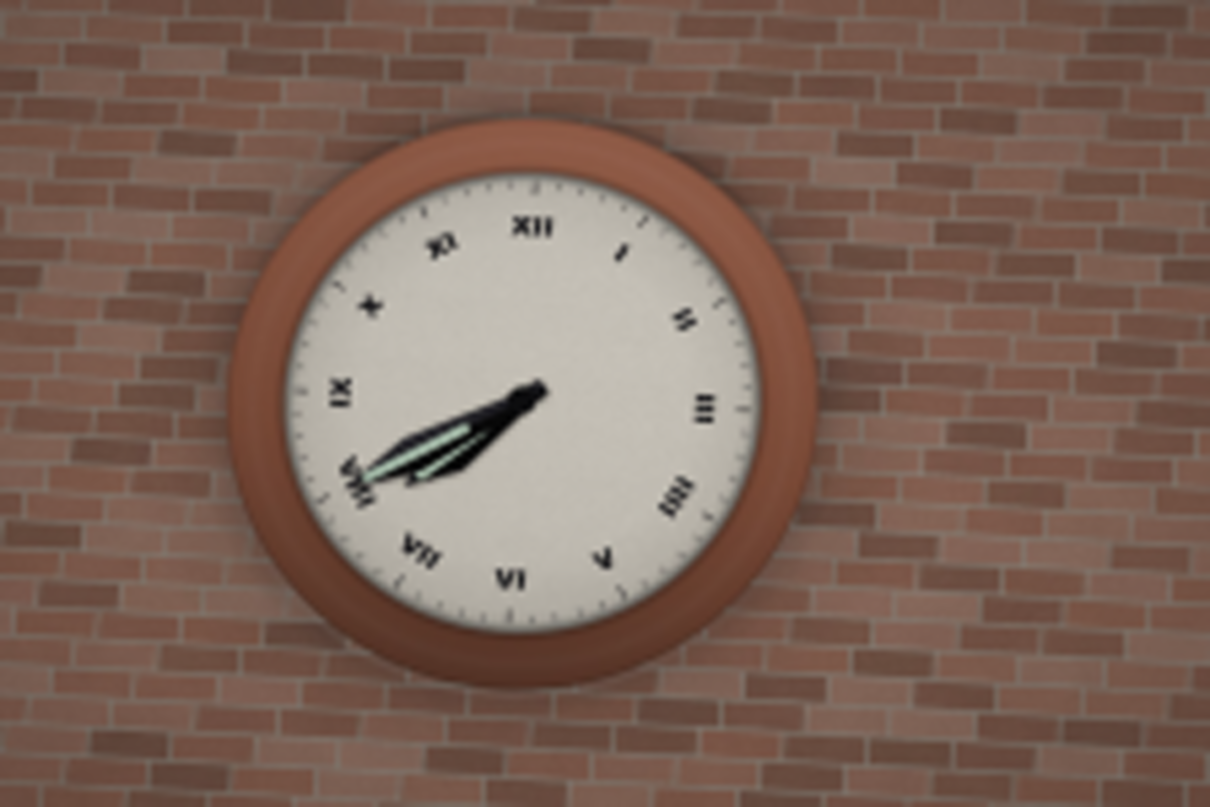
{"hour": 7, "minute": 40}
